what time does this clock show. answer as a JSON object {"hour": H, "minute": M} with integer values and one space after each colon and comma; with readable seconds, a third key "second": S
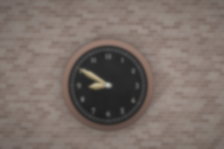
{"hour": 8, "minute": 50}
